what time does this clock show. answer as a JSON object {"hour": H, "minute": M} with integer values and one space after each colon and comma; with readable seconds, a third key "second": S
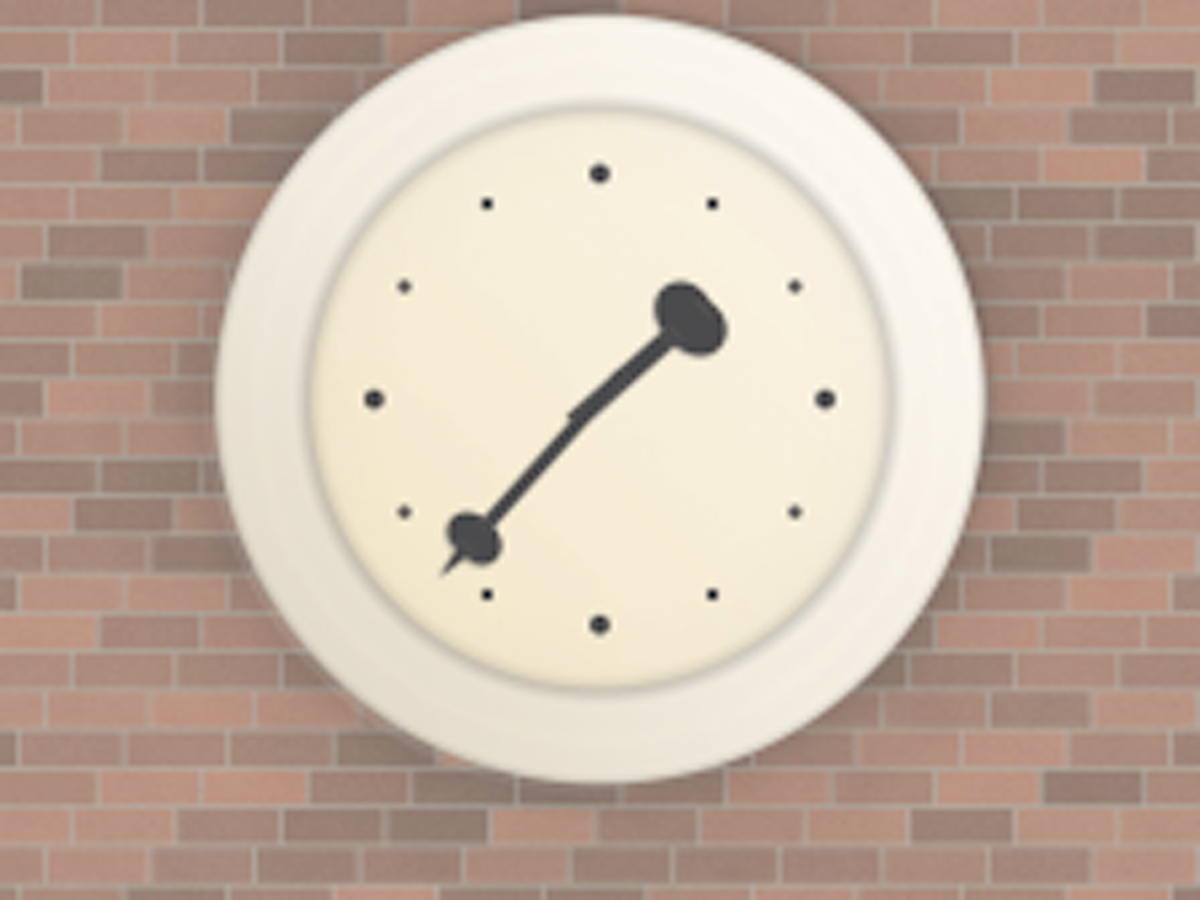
{"hour": 1, "minute": 37}
